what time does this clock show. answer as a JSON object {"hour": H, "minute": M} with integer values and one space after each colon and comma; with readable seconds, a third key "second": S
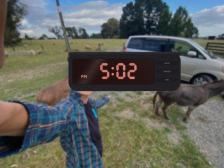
{"hour": 5, "minute": 2}
